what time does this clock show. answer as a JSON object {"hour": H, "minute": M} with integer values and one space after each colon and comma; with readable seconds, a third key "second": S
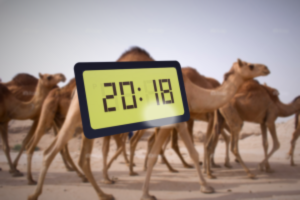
{"hour": 20, "minute": 18}
